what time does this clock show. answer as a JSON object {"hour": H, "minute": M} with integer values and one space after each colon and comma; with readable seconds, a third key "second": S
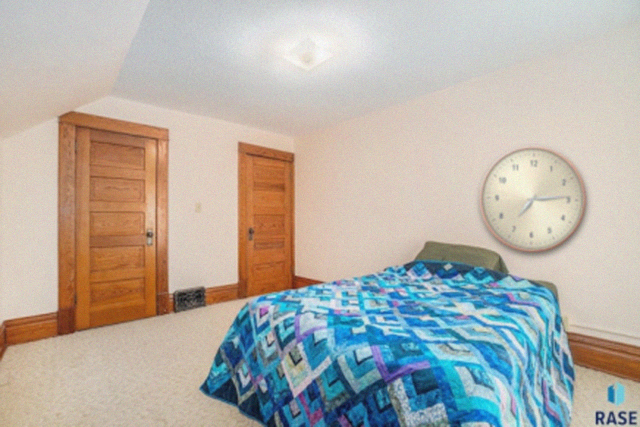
{"hour": 7, "minute": 14}
